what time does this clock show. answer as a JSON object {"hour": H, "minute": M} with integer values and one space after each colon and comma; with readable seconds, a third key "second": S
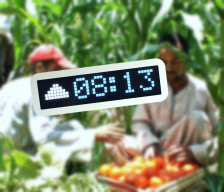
{"hour": 8, "minute": 13}
